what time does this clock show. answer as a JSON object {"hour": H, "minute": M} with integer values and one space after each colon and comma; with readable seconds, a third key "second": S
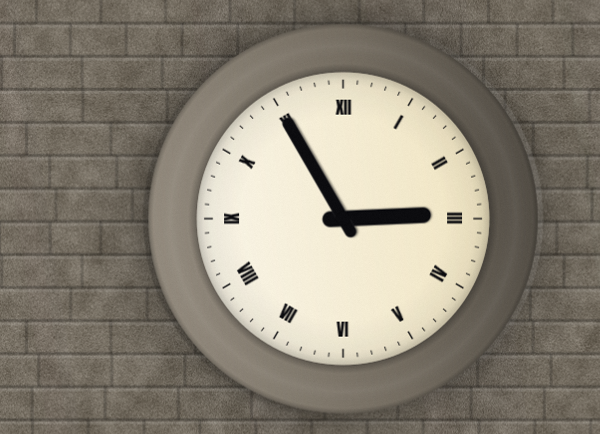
{"hour": 2, "minute": 55}
